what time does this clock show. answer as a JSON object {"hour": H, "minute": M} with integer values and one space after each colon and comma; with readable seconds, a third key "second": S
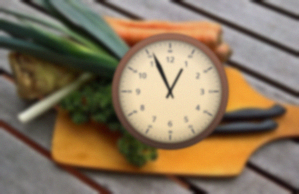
{"hour": 12, "minute": 56}
